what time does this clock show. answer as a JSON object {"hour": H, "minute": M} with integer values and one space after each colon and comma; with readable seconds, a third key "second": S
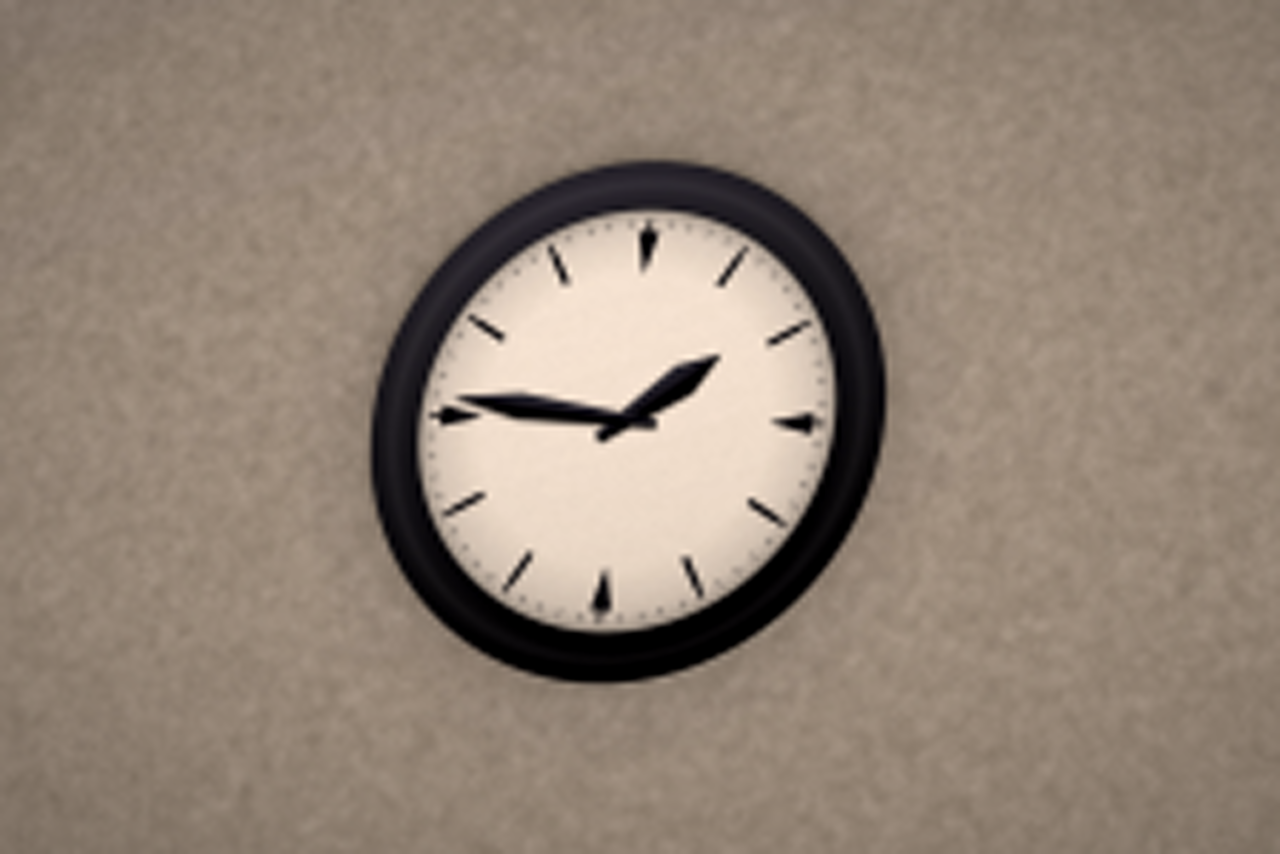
{"hour": 1, "minute": 46}
